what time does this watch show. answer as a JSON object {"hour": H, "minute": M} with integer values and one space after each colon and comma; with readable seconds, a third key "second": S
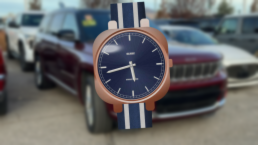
{"hour": 5, "minute": 43}
